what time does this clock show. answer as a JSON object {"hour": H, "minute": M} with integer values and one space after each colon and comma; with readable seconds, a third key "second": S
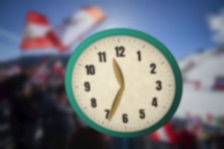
{"hour": 11, "minute": 34}
